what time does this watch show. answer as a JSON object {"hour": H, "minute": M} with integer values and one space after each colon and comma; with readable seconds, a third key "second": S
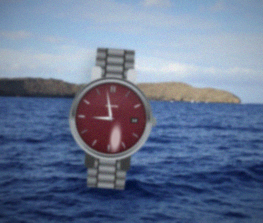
{"hour": 8, "minute": 58}
